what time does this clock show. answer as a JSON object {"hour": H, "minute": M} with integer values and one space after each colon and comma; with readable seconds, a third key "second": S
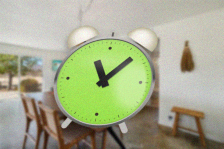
{"hour": 11, "minute": 7}
